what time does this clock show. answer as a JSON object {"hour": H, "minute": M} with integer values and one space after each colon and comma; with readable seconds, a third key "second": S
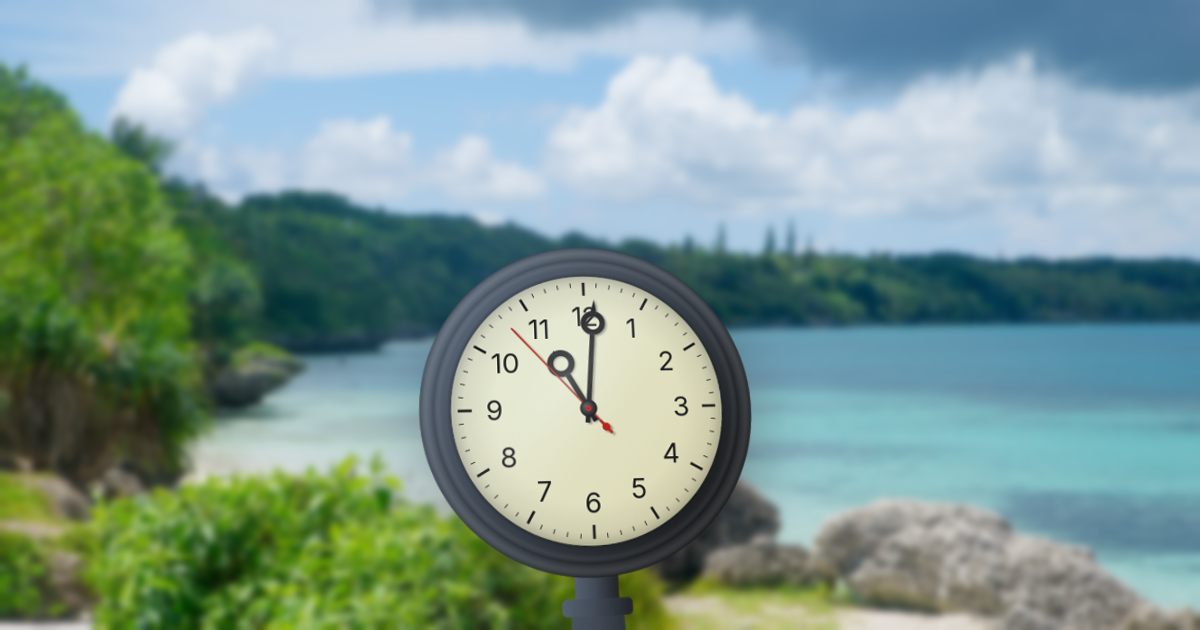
{"hour": 11, "minute": 0, "second": 53}
